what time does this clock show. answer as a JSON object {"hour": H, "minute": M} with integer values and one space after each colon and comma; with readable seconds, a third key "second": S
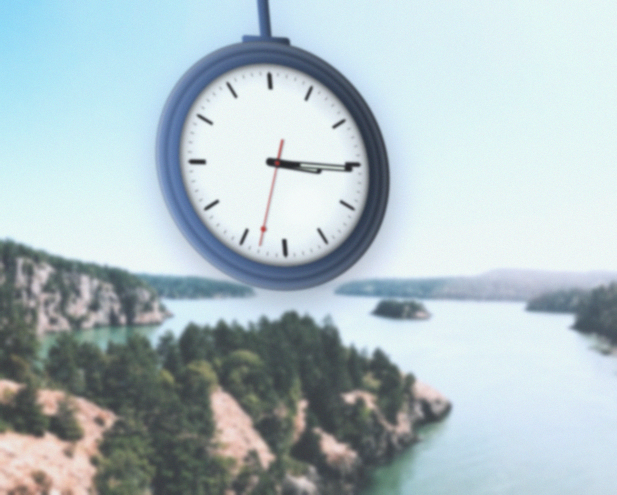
{"hour": 3, "minute": 15, "second": 33}
